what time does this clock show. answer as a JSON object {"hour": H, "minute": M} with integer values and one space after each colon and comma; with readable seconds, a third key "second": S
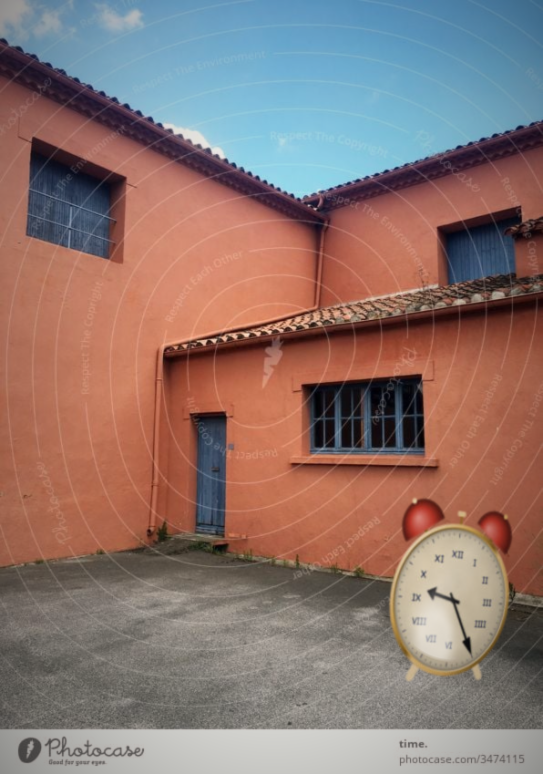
{"hour": 9, "minute": 25}
